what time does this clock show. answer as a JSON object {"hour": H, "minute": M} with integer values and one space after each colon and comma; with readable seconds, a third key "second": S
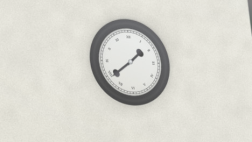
{"hour": 1, "minute": 39}
